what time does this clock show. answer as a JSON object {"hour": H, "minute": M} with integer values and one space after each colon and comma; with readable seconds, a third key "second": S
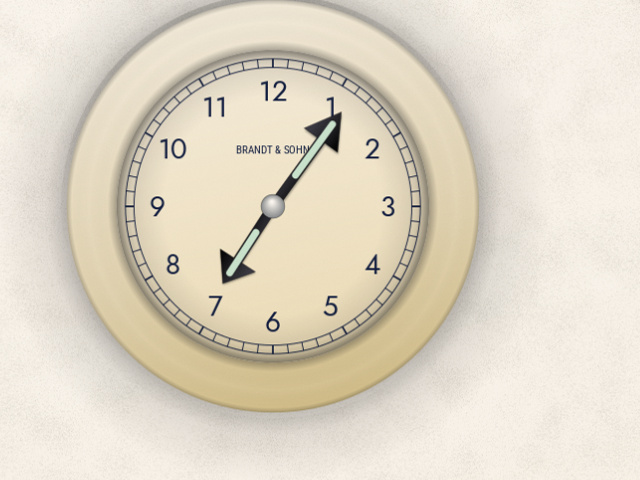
{"hour": 7, "minute": 6}
